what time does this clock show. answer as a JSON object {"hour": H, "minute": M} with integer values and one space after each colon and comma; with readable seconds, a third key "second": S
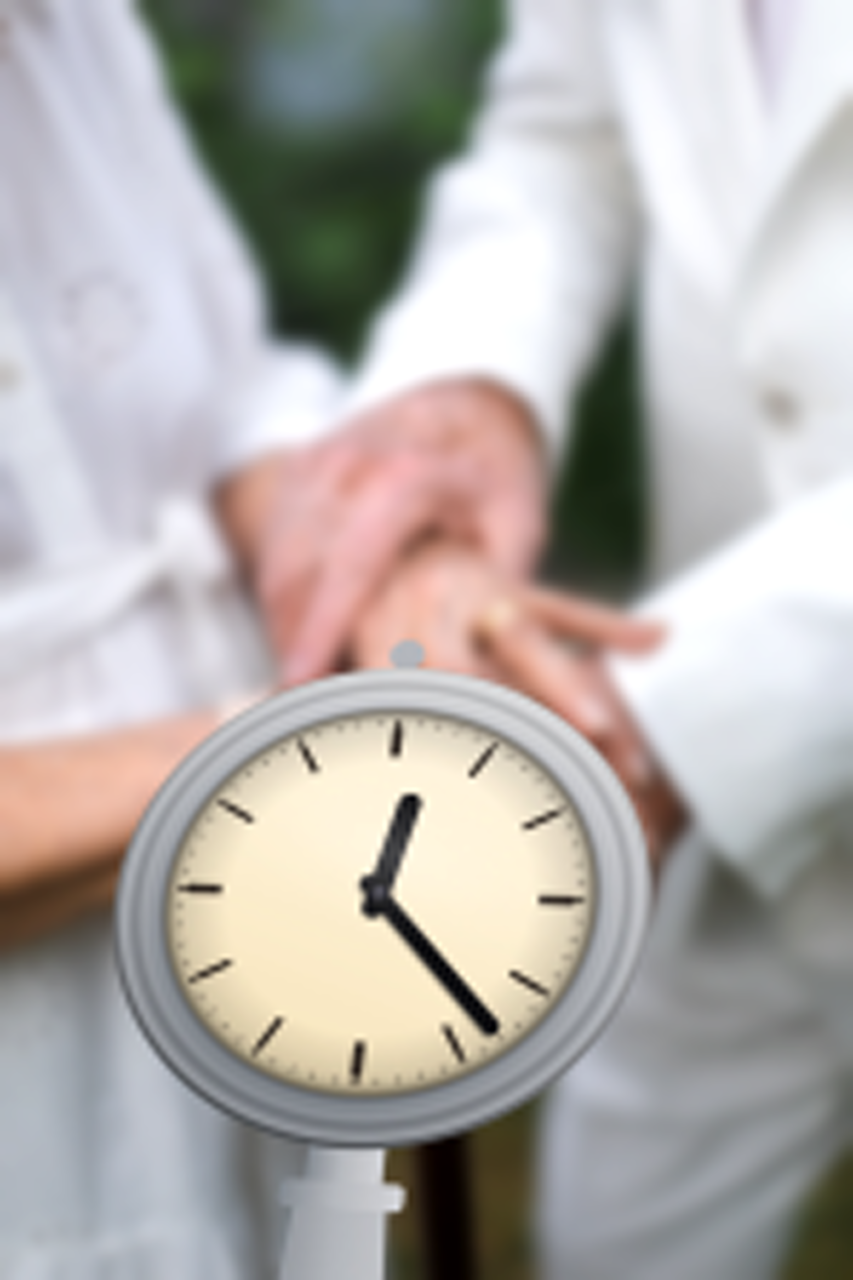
{"hour": 12, "minute": 23}
